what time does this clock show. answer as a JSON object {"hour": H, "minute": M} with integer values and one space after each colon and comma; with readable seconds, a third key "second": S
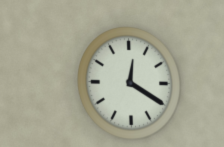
{"hour": 12, "minute": 20}
